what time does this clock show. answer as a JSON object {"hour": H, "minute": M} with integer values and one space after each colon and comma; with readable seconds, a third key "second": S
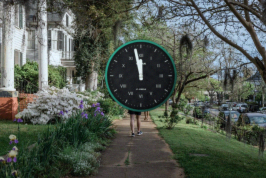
{"hour": 11, "minute": 58}
